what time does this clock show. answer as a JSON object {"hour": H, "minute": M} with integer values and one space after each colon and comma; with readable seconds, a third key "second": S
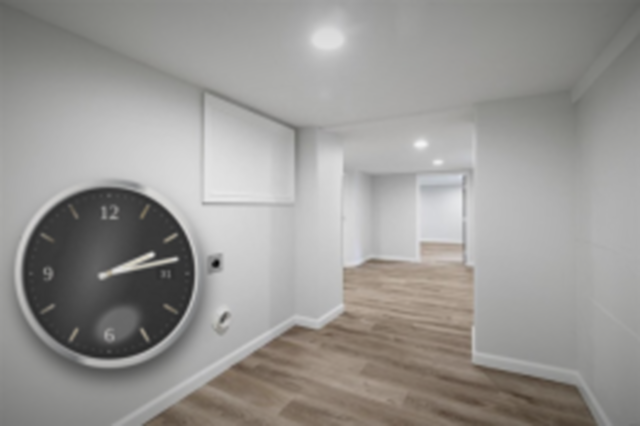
{"hour": 2, "minute": 13}
